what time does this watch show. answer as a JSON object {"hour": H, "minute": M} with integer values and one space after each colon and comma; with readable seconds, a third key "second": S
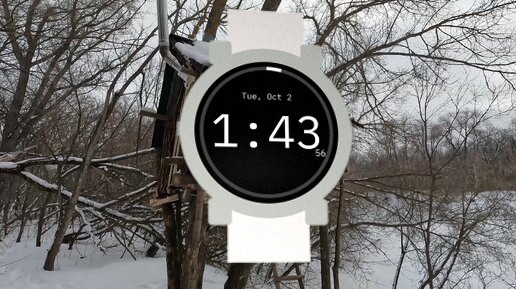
{"hour": 1, "minute": 43, "second": 56}
